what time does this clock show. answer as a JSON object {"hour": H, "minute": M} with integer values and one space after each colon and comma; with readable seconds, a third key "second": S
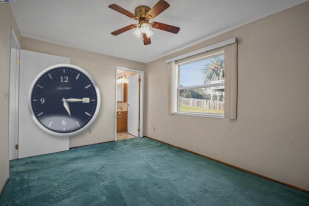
{"hour": 5, "minute": 15}
